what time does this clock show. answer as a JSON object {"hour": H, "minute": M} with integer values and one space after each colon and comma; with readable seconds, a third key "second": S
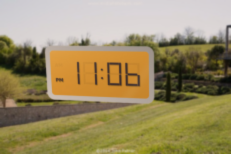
{"hour": 11, "minute": 6}
